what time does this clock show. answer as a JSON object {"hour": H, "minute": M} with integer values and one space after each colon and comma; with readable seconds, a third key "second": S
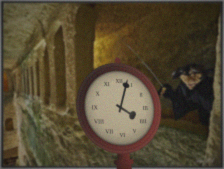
{"hour": 4, "minute": 3}
